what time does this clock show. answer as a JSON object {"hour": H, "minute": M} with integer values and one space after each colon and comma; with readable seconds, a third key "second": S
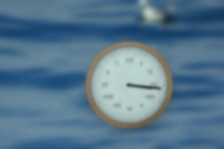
{"hour": 3, "minute": 16}
